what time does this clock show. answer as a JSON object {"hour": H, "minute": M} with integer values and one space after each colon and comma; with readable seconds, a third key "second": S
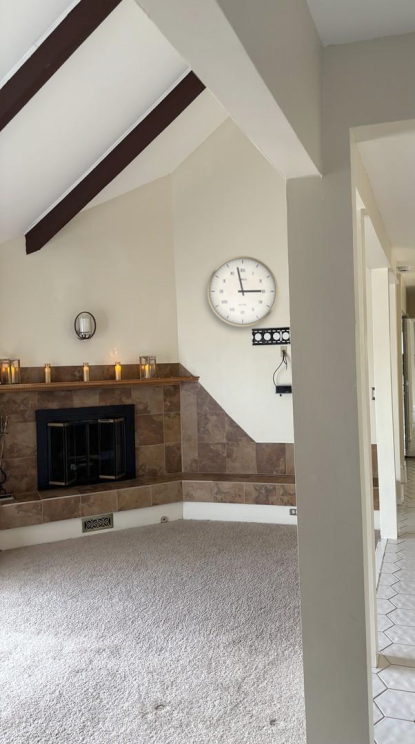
{"hour": 2, "minute": 58}
